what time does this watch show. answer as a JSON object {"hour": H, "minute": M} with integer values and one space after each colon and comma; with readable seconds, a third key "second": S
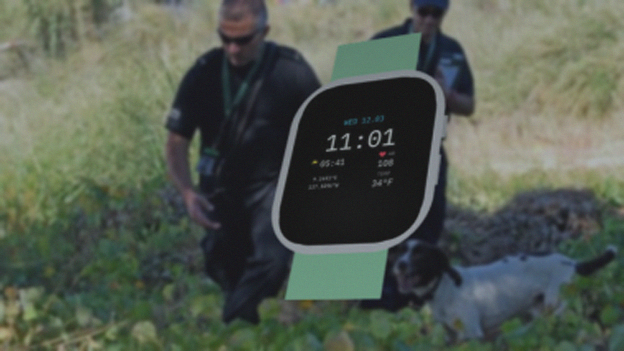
{"hour": 11, "minute": 1}
